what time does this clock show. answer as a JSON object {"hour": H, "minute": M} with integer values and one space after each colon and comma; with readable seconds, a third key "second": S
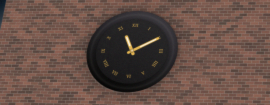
{"hour": 11, "minute": 10}
